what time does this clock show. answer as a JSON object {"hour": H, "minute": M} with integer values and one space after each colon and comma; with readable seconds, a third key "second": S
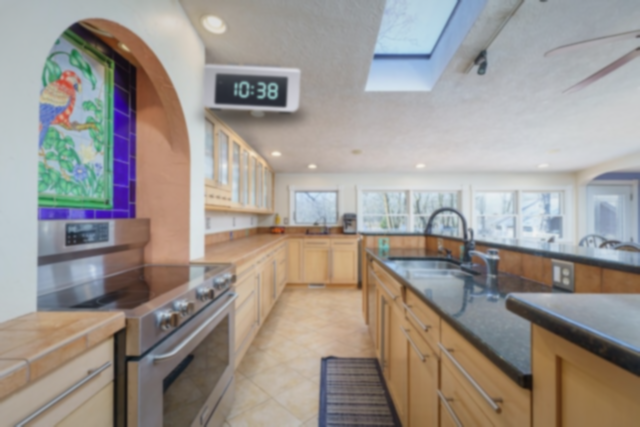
{"hour": 10, "minute": 38}
